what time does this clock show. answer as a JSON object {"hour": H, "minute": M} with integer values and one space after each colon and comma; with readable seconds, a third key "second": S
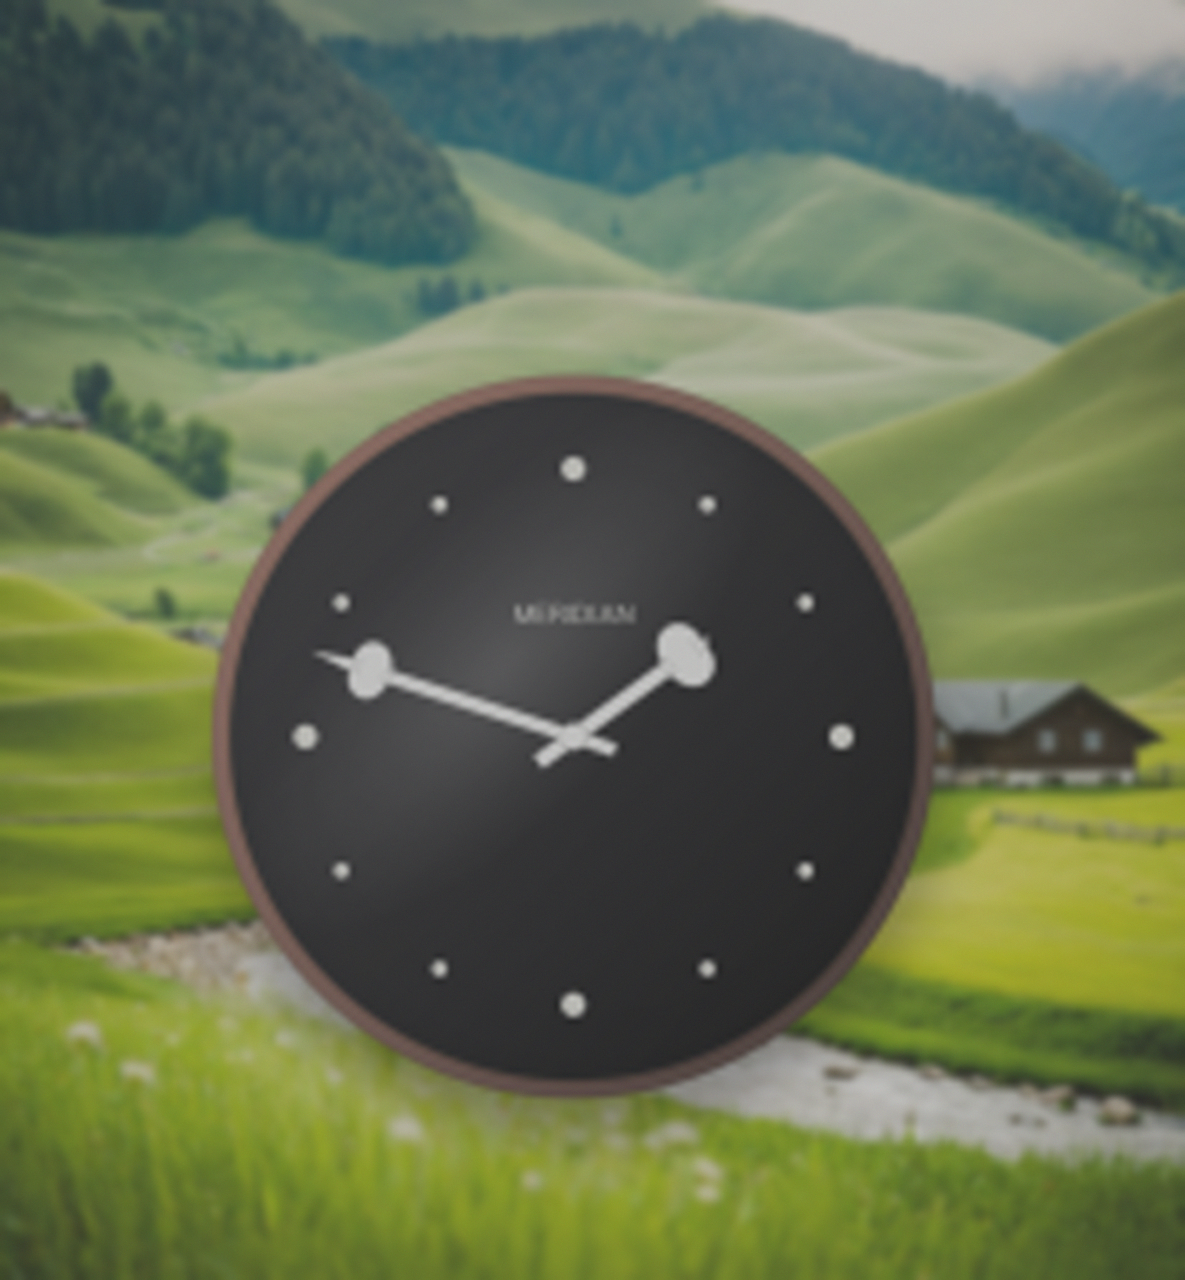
{"hour": 1, "minute": 48}
